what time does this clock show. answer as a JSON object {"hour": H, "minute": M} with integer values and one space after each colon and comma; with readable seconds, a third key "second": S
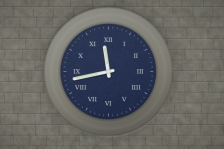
{"hour": 11, "minute": 43}
